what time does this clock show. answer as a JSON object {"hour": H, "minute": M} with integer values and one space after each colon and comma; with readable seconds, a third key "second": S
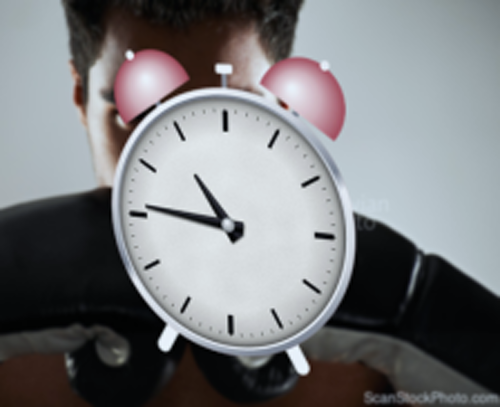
{"hour": 10, "minute": 46}
